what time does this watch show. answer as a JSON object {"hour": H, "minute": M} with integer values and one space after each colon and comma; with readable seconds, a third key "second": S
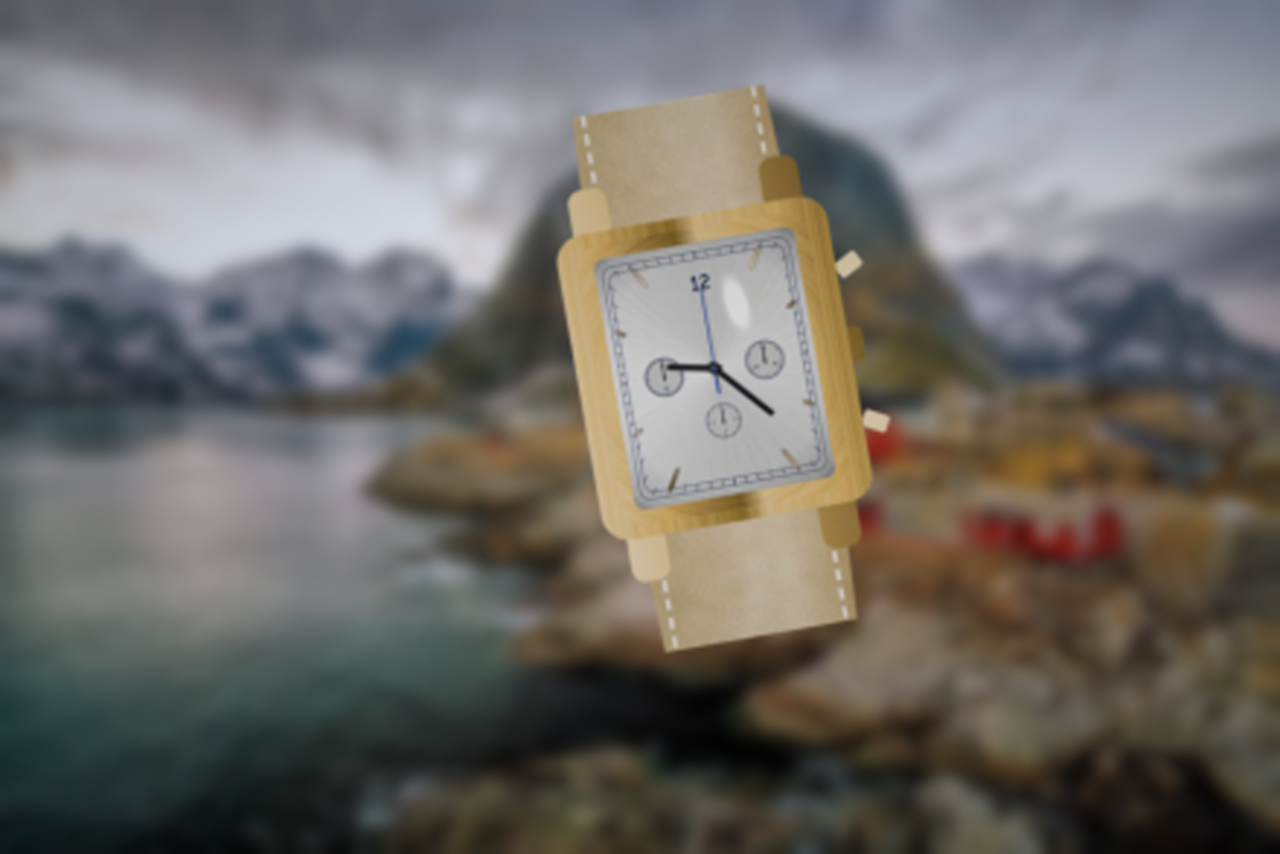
{"hour": 9, "minute": 23}
